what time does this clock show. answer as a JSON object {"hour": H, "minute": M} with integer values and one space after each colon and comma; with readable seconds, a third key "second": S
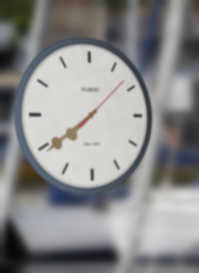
{"hour": 7, "minute": 39, "second": 8}
